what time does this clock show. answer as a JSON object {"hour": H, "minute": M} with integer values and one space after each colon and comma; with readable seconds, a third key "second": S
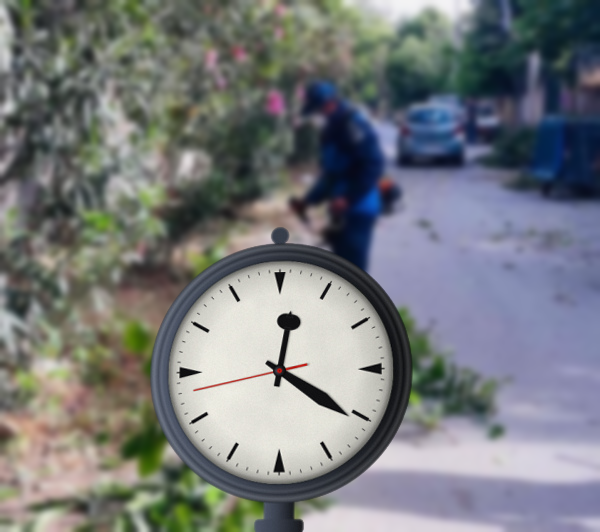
{"hour": 12, "minute": 20, "second": 43}
